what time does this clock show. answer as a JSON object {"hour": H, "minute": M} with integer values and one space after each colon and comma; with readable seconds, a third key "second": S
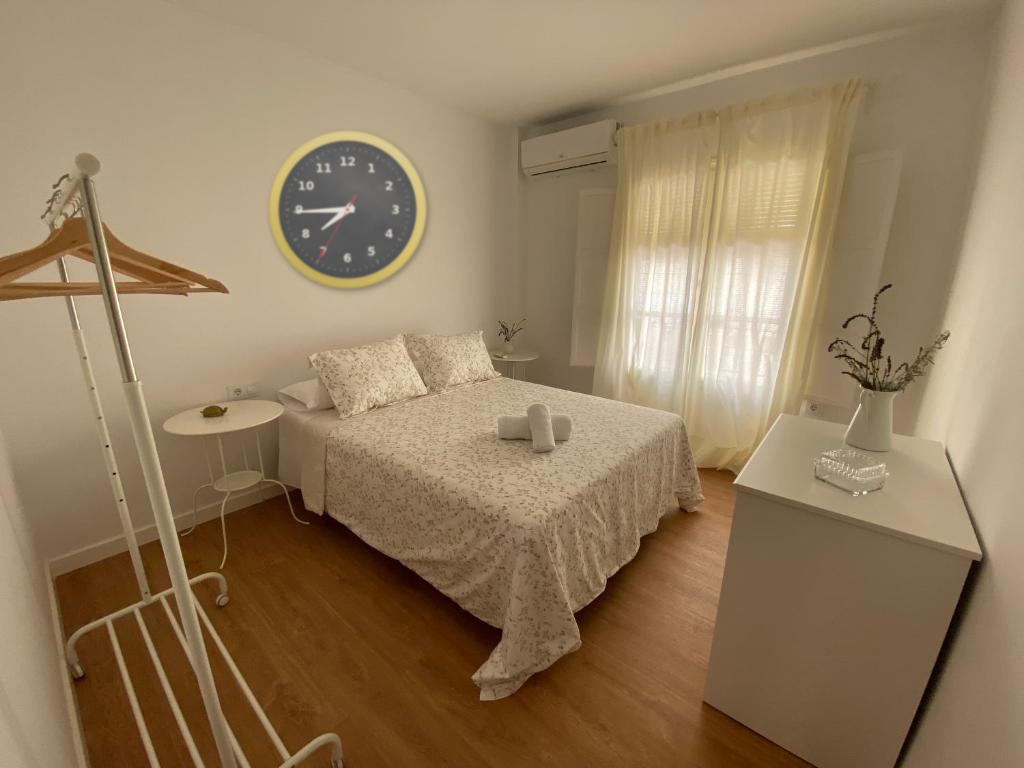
{"hour": 7, "minute": 44, "second": 35}
